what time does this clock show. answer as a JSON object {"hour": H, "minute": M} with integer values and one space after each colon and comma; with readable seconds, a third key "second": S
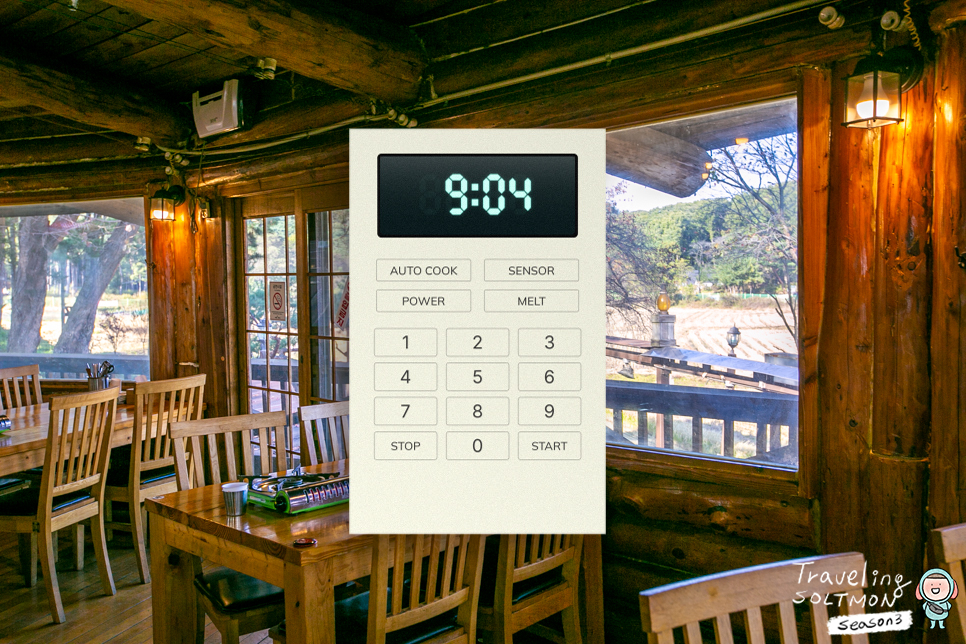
{"hour": 9, "minute": 4}
